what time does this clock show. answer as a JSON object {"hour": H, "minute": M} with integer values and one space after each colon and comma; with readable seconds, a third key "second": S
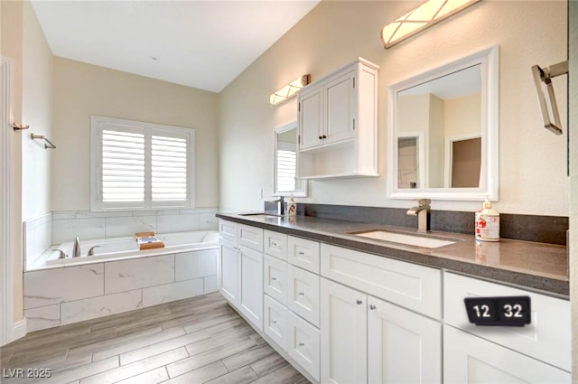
{"hour": 12, "minute": 32}
